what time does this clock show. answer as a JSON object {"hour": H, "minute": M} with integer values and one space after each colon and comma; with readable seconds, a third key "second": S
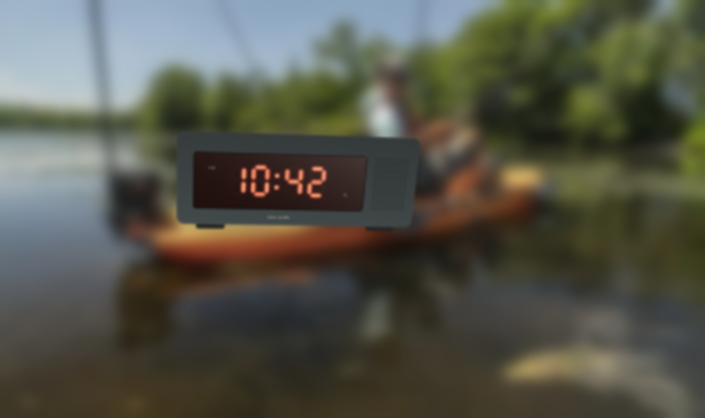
{"hour": 10, "minute": 42}
